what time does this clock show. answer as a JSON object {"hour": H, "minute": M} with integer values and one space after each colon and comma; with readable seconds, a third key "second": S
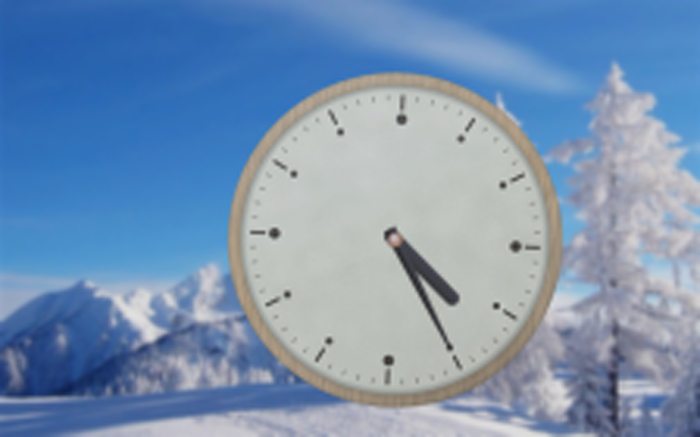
{"hour": 4, "minute": 25}
